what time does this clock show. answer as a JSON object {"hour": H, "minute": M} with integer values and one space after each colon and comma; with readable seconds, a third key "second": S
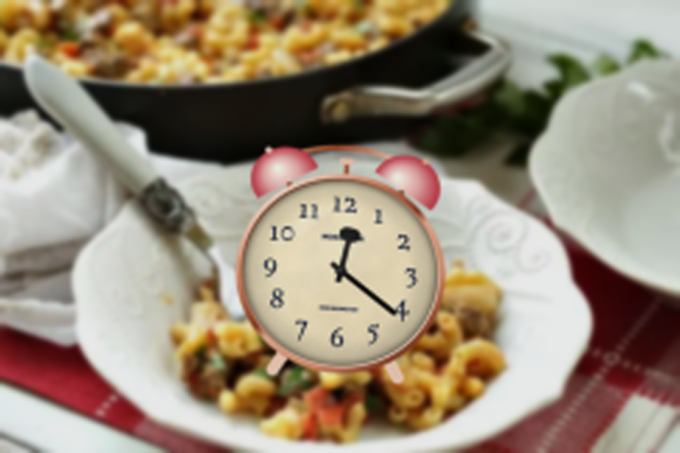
{"hour": 12, "minute": 21}
